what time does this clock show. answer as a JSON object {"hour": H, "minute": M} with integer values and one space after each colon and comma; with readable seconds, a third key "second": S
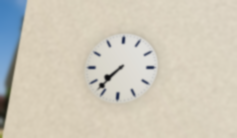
{"hour": 7, "minute": 37}
